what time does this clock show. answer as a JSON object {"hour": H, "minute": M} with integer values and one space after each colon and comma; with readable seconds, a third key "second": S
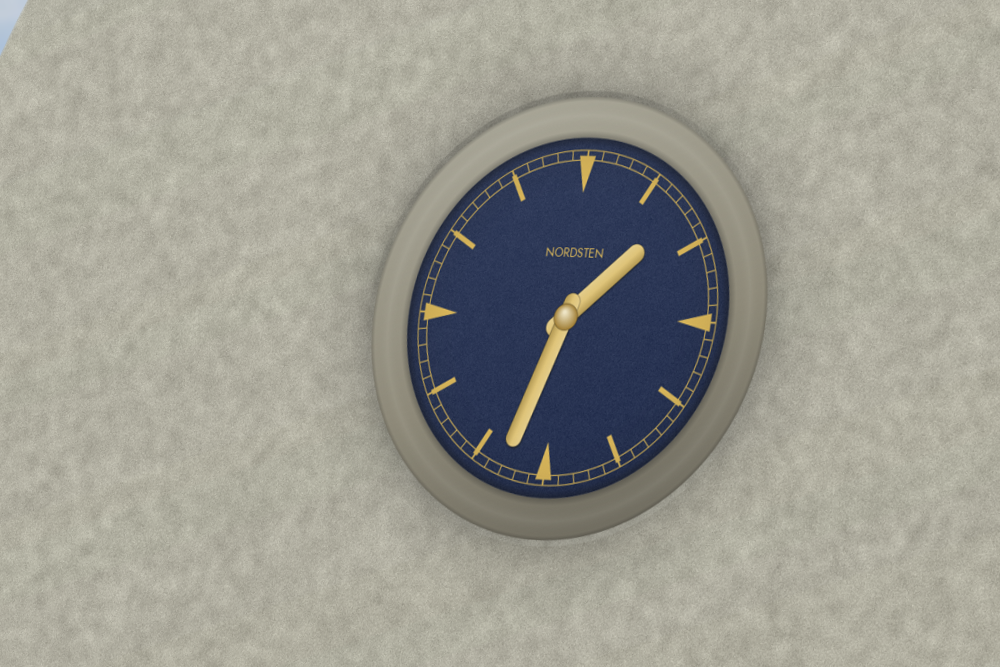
{"hour": 1, "minute": 33}
